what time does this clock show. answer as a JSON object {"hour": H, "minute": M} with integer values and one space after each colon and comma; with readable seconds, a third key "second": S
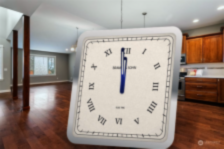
{"hour": 11, "minute": 59}
